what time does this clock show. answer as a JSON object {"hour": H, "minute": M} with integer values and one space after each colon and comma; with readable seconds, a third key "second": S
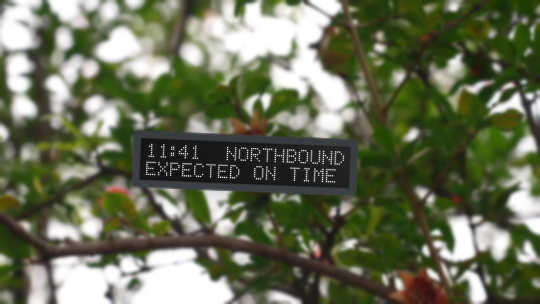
{"hour": 11, "minute": 41}
